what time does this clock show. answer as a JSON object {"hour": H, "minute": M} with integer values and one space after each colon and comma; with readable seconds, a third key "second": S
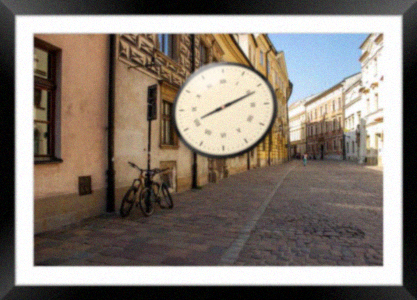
{"hour": 8, "minute": 11}
